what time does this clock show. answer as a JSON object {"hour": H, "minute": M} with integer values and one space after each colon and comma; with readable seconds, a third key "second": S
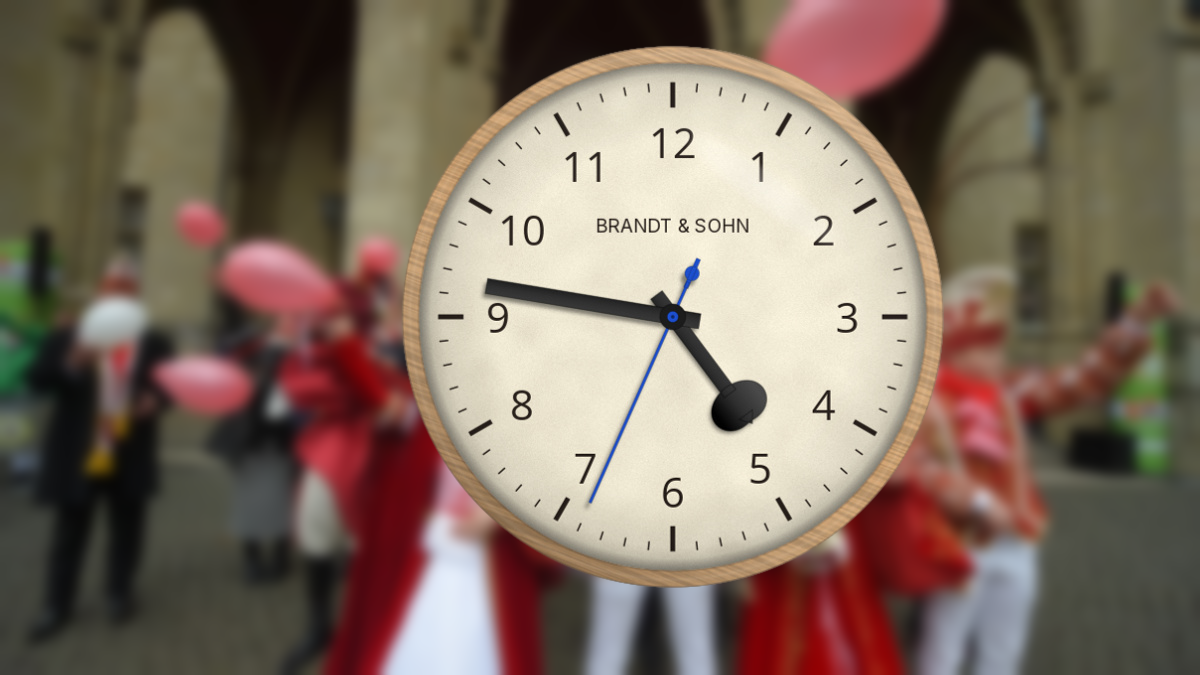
{"hour": 4, "minute": 46, "second": 34}
